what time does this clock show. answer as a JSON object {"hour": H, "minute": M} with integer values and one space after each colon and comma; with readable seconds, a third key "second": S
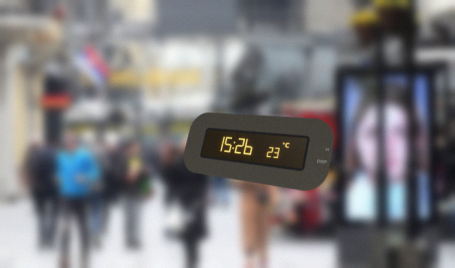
{"hour": 15, "minute": 26}
